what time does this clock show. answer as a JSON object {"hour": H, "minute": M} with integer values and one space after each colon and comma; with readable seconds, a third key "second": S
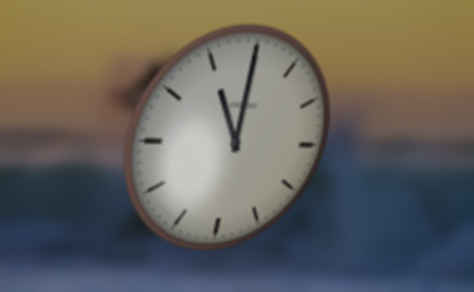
{"hour": 11, "minute": 0}
